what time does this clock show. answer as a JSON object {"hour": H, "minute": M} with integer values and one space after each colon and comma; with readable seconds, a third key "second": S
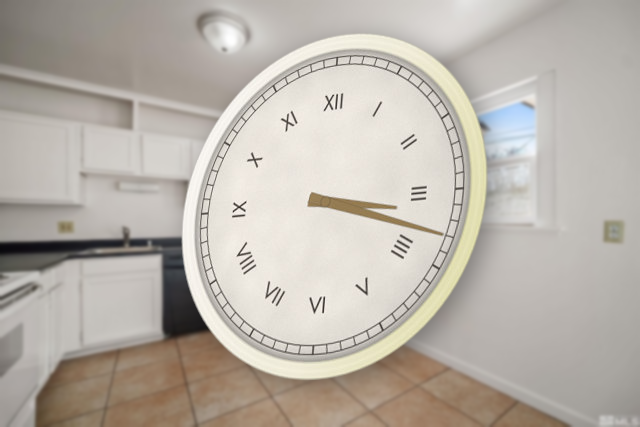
{"hour": 3, "minute": 18}
